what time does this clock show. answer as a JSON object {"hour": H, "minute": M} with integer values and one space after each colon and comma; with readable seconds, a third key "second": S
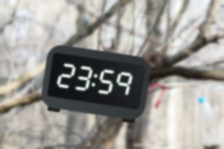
{"hour": 23, "minute": 59}
